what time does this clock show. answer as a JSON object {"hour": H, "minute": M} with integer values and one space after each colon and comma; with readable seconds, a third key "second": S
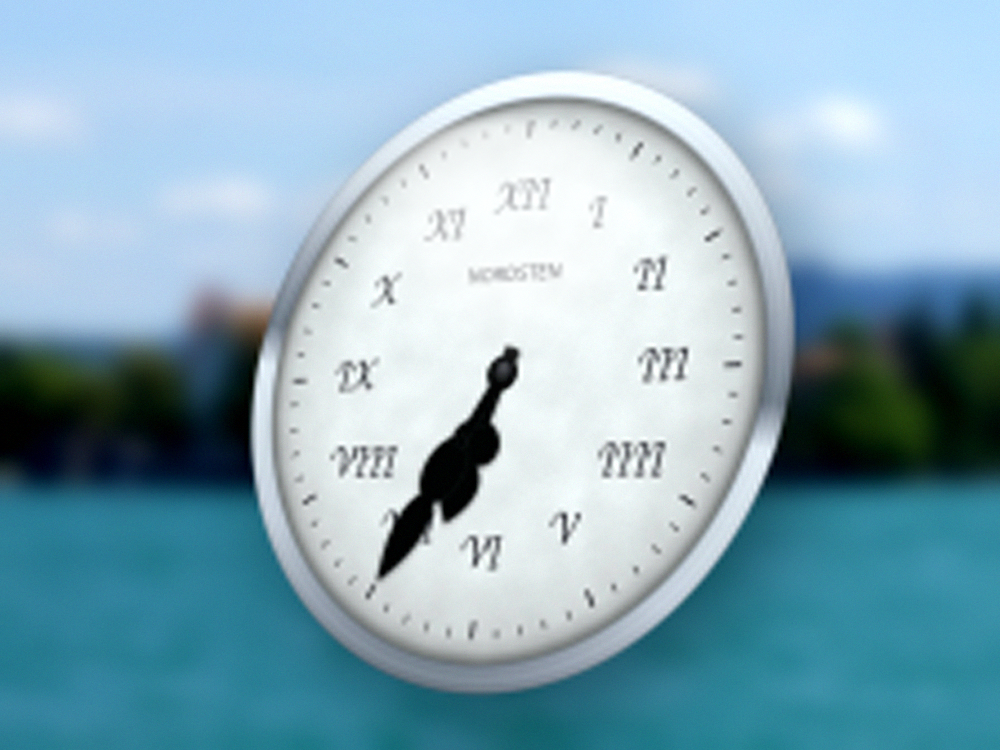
{"hour": 6, "minute": 35}
